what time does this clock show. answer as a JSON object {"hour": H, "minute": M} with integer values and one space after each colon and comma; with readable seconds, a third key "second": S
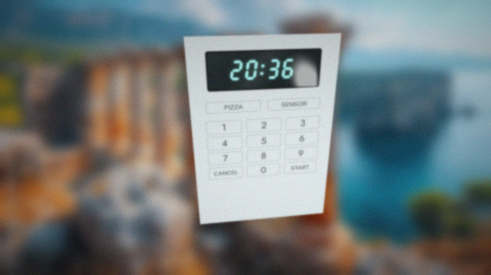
{"hour": 20, "minute": 36}
